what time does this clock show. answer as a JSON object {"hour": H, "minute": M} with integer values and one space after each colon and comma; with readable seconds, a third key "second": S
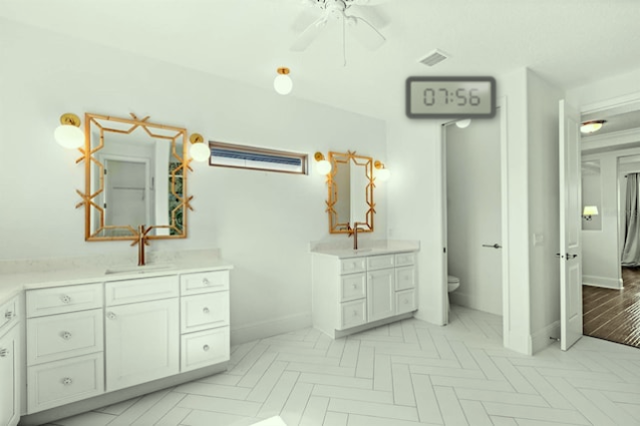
{"hour": 7, "minute": 56}
